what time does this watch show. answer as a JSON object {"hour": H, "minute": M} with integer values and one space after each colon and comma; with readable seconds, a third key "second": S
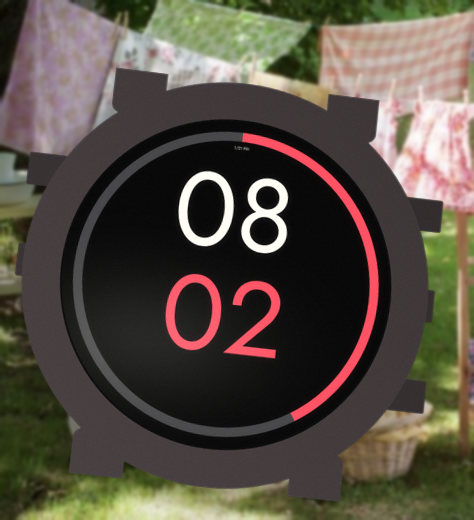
{"hour": 8, "minute": 2}
